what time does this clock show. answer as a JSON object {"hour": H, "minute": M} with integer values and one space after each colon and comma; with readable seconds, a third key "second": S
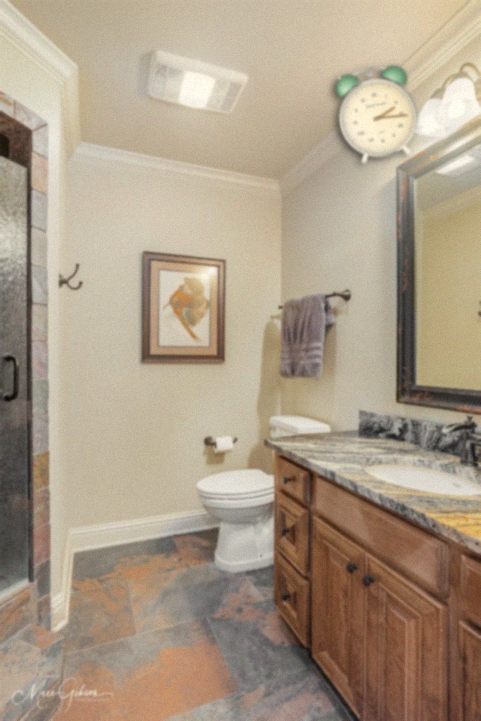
{"hour": 2, "minute": 16}
